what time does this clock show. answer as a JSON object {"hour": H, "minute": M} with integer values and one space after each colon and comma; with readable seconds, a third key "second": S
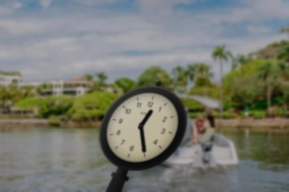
{"hour": 12, "minute": 25}
